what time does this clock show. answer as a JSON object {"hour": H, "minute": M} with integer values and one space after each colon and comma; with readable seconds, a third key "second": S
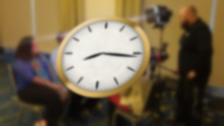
{"hour": 8, "minute": 16}
